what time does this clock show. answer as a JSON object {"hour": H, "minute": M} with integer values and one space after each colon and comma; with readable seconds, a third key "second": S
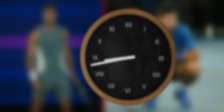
{"hour": 8, "minute": 43}
